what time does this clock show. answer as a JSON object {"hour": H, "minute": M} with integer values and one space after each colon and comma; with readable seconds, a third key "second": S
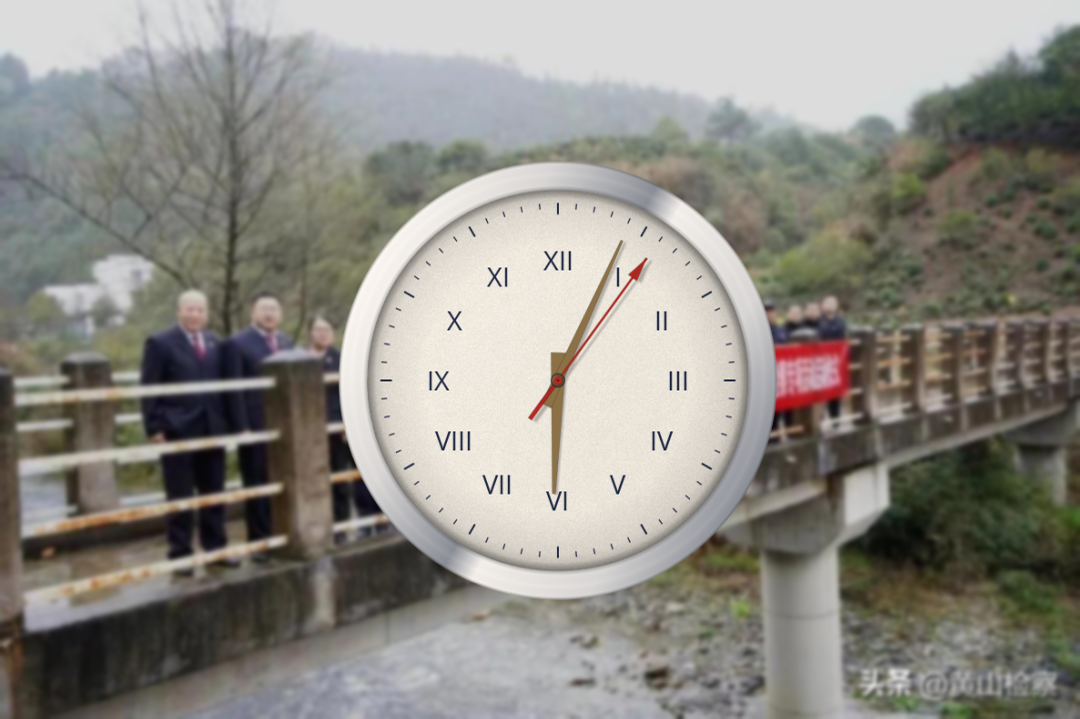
{"hour": 6, "minute": 4, "second": 6}
